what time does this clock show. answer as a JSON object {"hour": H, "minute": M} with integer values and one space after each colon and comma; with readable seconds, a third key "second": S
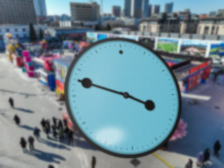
{"hour": 3, "minute": 48}
